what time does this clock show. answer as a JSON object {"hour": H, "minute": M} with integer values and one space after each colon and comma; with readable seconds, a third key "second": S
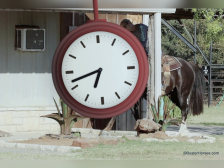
{"hour": 6, "minute": 42}
